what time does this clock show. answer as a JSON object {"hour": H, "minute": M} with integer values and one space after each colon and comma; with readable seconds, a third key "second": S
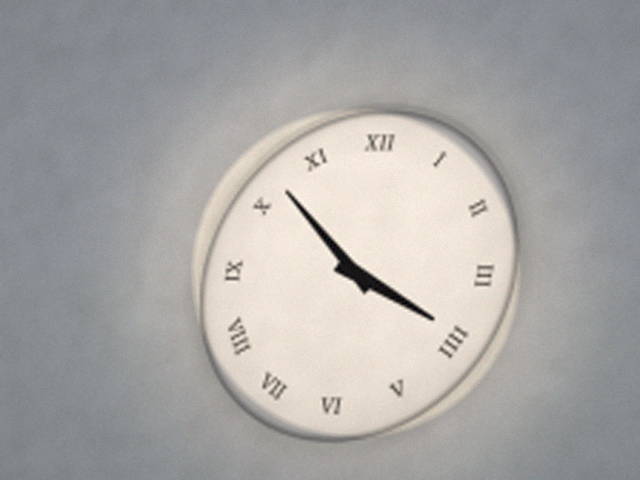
{"hour": 3, "minute": 52}
